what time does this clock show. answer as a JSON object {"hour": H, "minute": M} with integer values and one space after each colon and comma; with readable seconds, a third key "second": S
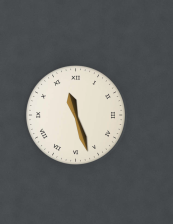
{"hour": 11, "minute": 27}
